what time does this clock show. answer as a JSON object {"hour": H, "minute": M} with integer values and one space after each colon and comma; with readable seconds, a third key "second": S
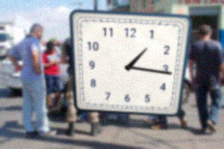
{"hour": 1, "minute": 16}
